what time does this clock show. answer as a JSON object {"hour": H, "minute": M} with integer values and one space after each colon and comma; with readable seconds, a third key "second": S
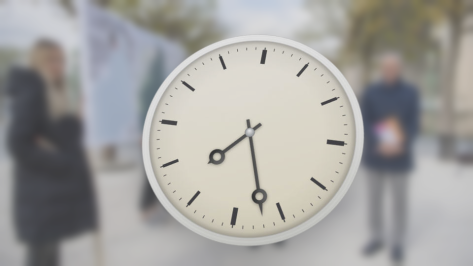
{"hour": 7, "minute": 27}
